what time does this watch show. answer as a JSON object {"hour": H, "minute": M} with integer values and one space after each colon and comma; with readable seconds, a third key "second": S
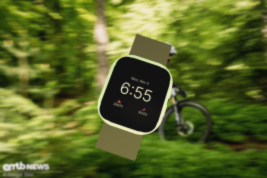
{"hour": 6, "minute": 55}
